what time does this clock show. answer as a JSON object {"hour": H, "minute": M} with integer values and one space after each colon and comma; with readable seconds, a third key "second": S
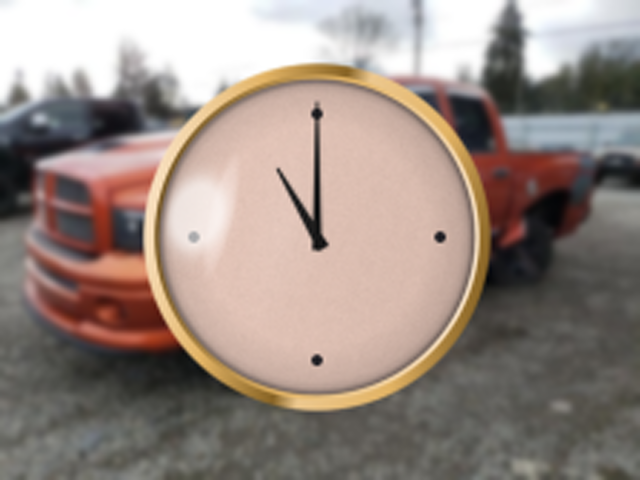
{"hour": 11, "minute": 0}
